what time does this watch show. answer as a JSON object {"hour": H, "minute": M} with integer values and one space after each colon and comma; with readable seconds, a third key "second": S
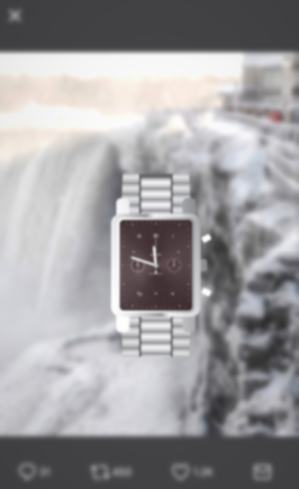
{"hour": 11, "minute": 48}
